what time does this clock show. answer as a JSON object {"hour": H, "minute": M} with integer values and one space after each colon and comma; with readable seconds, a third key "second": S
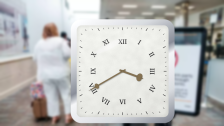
{"hour": 3, "minute": 40}
